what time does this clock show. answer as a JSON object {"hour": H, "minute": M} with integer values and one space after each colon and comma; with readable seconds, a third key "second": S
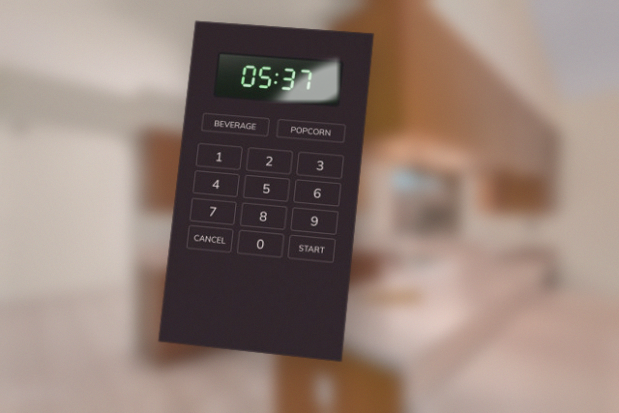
{"hour": 5, "minute": 37}
